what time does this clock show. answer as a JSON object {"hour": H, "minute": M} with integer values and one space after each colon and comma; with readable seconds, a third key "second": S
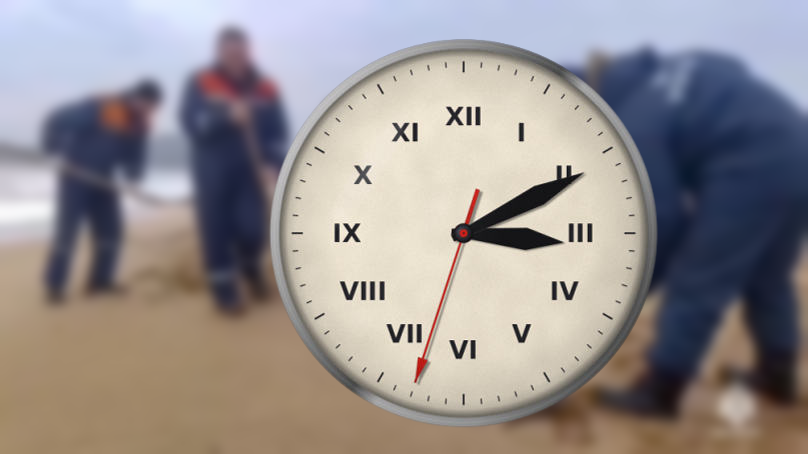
{"hour": 3, "minute": 10, "second": 33}
